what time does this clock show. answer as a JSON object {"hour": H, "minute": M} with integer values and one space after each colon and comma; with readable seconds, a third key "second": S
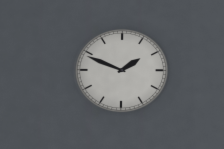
{"hour": 1, "minute": 49}
